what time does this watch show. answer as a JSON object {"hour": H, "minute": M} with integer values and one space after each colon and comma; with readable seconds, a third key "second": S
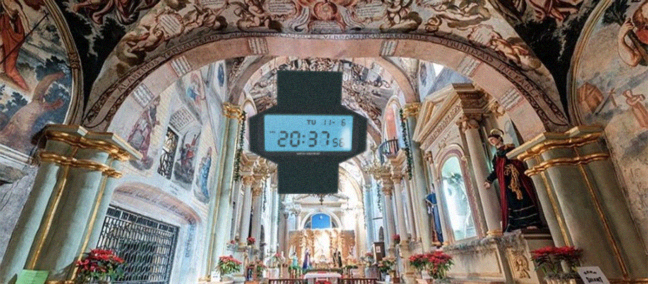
{"hour": 20, "minute": 37}
